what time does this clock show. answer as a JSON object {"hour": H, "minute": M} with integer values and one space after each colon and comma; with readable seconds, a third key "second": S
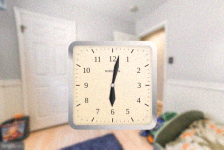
{"hour": 6, "minute": 2}
